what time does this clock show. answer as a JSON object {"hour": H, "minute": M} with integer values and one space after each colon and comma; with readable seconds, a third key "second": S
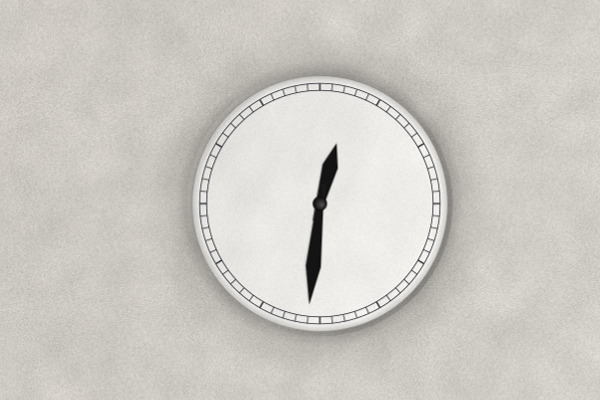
{"hour": 12, "minute": 31}
